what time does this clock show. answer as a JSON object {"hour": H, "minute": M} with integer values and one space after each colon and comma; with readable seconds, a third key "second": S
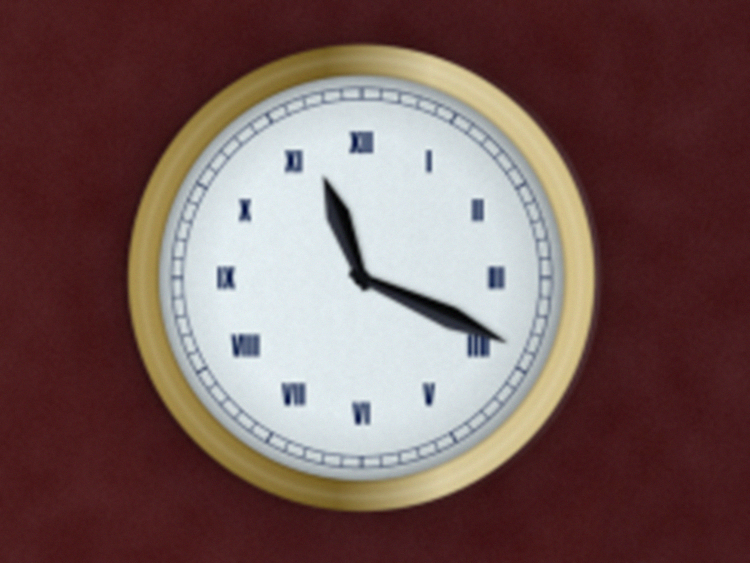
{"hour": 11, "minute": 19}
